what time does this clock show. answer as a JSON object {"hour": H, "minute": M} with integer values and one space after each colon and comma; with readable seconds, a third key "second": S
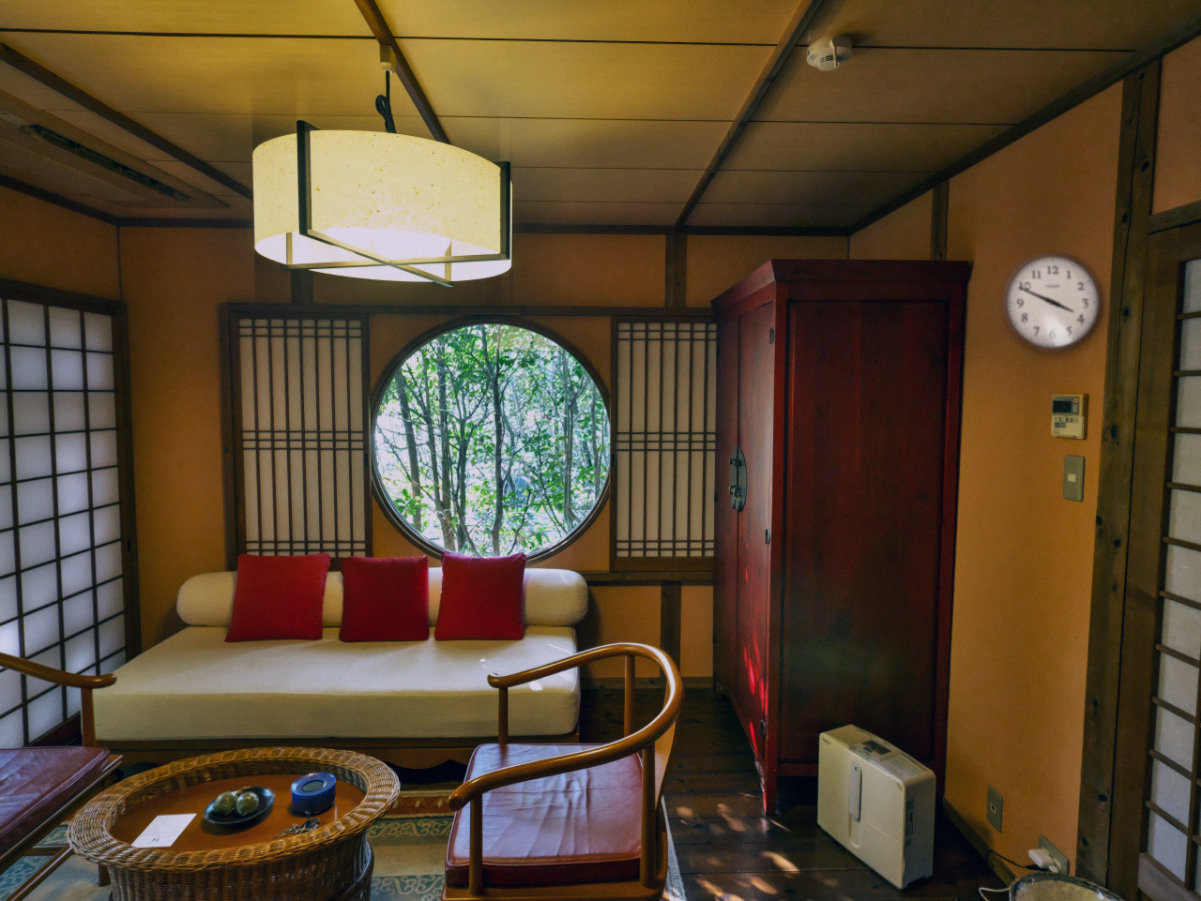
{"hour": 3, "minute": 49}
